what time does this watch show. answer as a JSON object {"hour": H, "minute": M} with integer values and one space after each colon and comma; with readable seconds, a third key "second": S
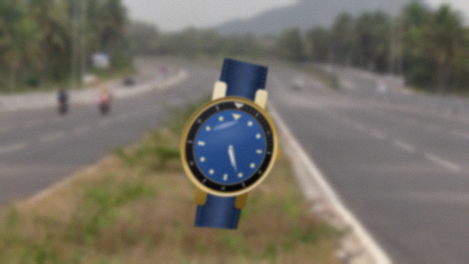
{"hour": 5, "minute": 26}
